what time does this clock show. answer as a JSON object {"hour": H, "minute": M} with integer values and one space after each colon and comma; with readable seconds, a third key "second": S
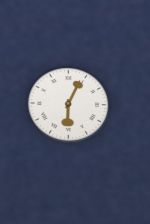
{"hour": 6, "minute": 4}
